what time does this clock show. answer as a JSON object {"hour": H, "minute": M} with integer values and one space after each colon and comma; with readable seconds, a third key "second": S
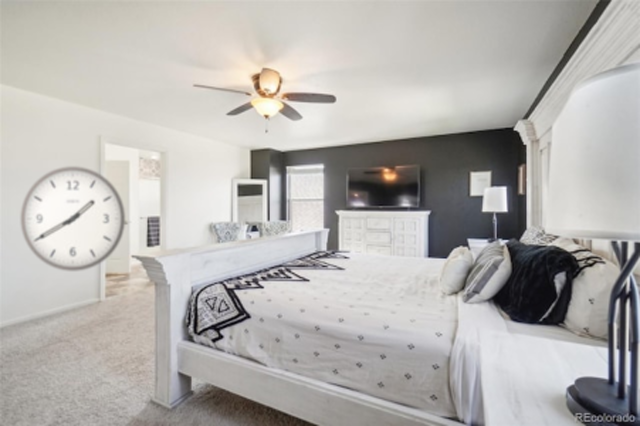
{"hour": 1, "minute": 40}
